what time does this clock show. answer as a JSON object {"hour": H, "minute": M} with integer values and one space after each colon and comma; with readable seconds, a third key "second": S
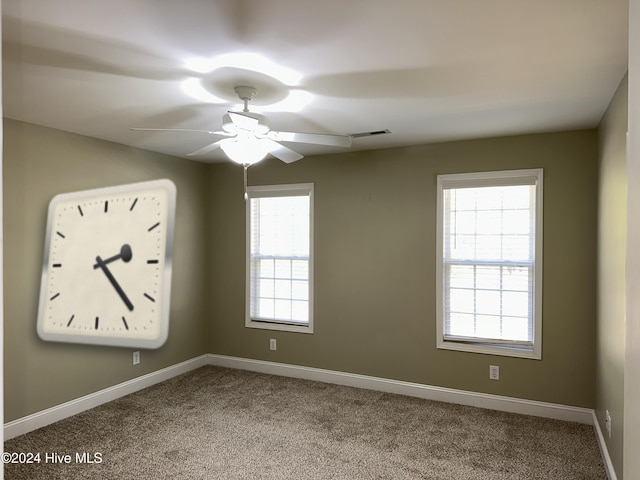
{"hour": 2, "minute": 23}
